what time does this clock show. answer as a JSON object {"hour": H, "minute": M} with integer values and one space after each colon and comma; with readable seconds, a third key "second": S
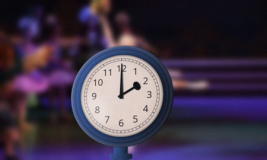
{"hour": 2, "minute": 0}
